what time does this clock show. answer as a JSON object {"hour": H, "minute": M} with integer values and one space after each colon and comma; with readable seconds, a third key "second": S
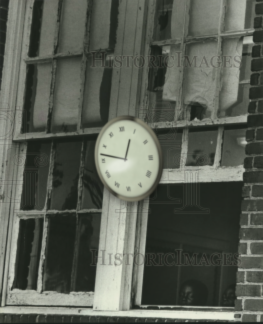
{"hour": 12, "minute": 47}
